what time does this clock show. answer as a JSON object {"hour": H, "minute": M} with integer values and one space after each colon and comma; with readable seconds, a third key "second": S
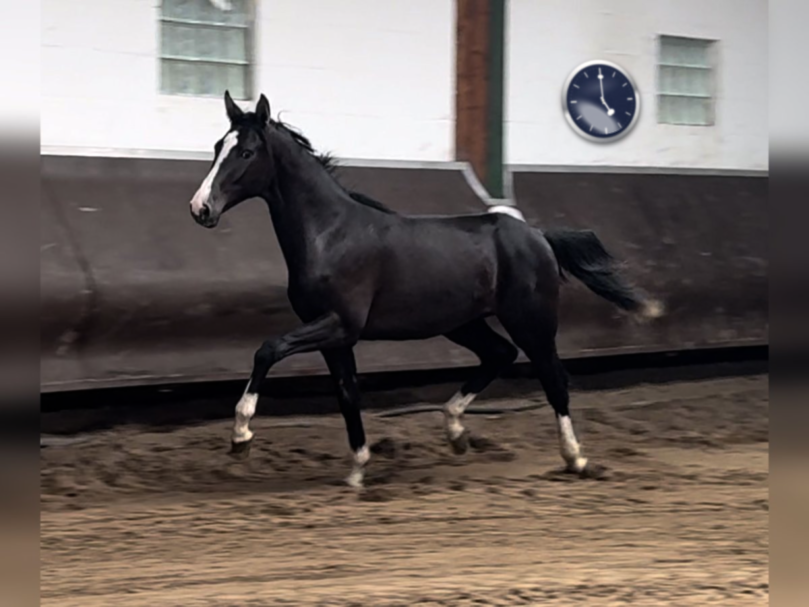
{"hour": 5, "minute": 0}
